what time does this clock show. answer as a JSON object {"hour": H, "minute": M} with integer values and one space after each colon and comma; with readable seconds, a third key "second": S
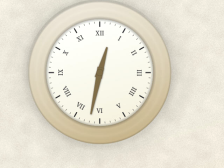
{"hour": 12, "minute": 32}
